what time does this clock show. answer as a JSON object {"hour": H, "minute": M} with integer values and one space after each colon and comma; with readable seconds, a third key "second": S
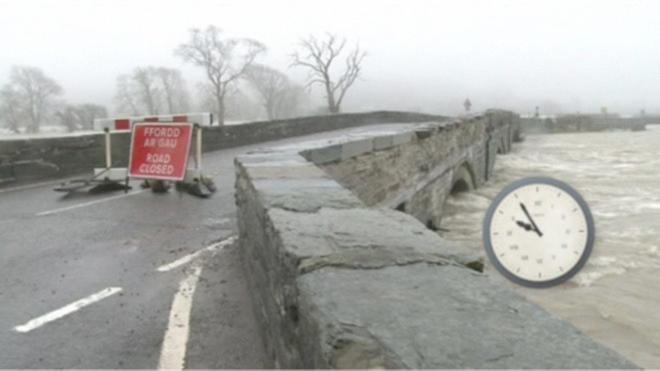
{"hour": 9, "minute": 55}
